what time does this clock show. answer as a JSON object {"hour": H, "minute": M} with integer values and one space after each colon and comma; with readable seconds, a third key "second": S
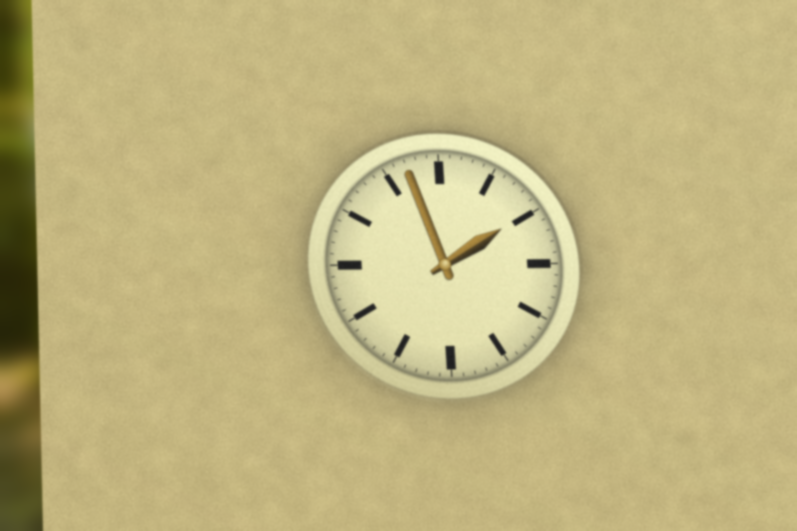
{"hour": 1, "minute": 57}
